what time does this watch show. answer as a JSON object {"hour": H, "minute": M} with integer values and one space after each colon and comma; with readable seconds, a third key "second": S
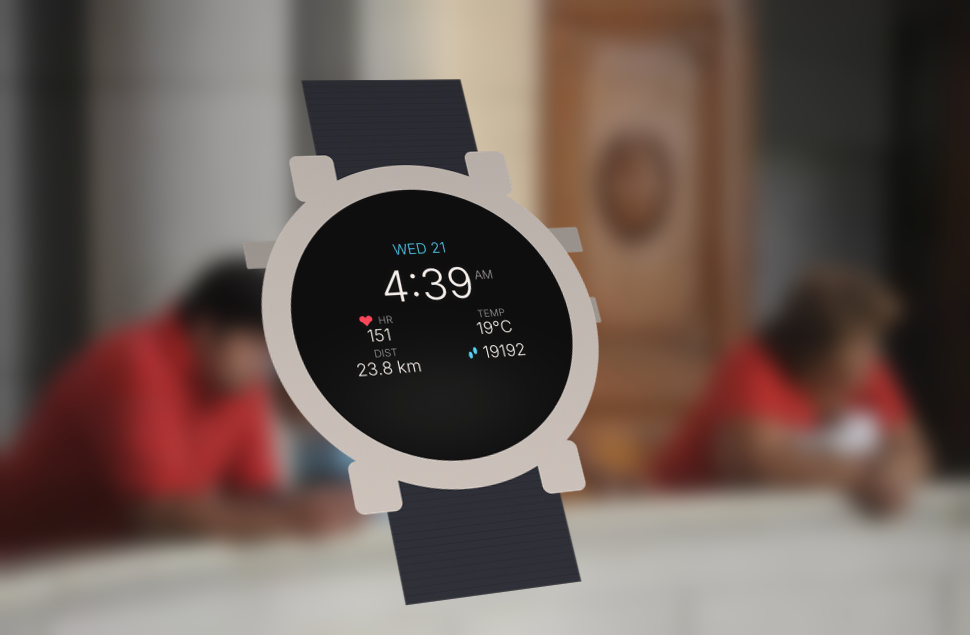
{"hour": 4, "minute": 39}
